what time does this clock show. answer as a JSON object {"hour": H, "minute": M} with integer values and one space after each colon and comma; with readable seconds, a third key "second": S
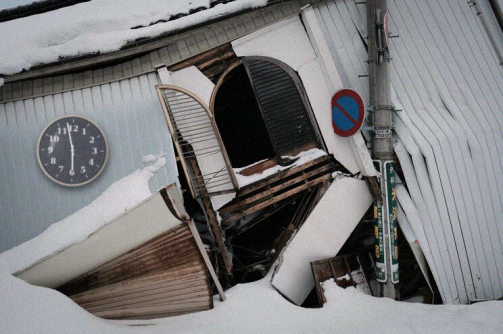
{"hour": 5, "minute": 58}
